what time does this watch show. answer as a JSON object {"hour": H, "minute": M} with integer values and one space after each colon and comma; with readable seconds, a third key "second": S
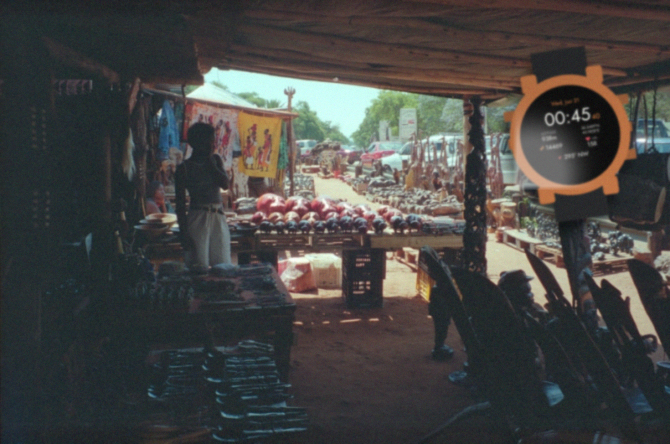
{"hour": 0, "minute": 45}
